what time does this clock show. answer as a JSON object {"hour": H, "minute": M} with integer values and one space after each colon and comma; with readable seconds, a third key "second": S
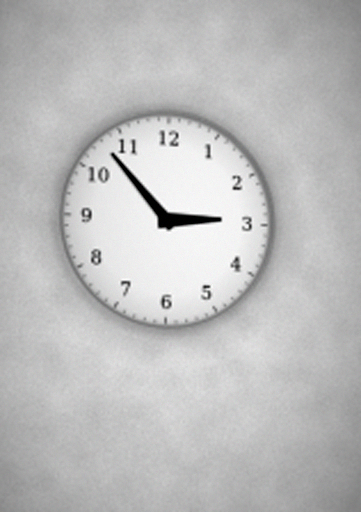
{"hour": 2, "minute": 53}
